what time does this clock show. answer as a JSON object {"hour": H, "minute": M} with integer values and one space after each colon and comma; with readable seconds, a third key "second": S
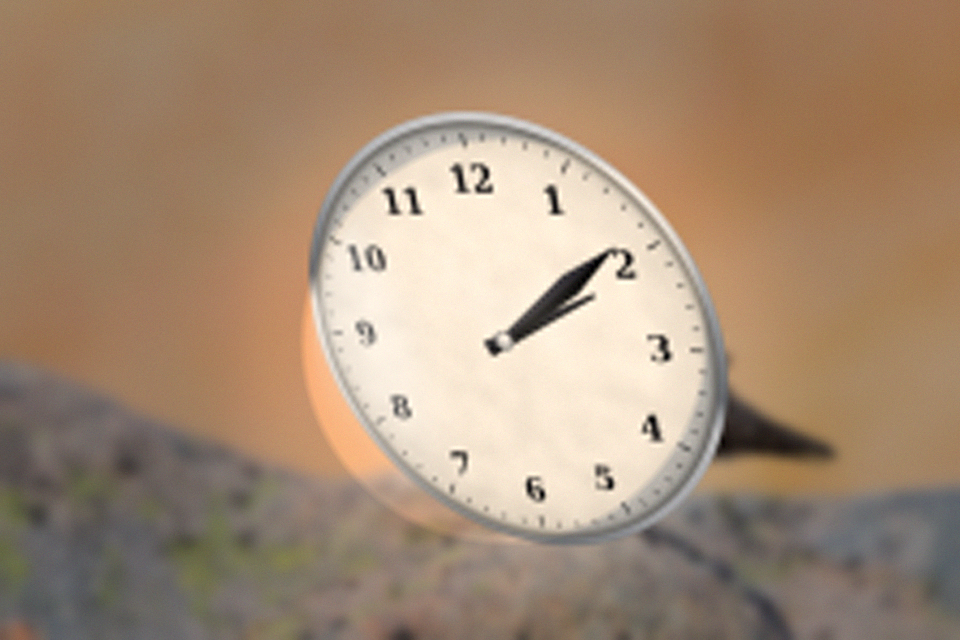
{"hour": 2, "minute": 9}
